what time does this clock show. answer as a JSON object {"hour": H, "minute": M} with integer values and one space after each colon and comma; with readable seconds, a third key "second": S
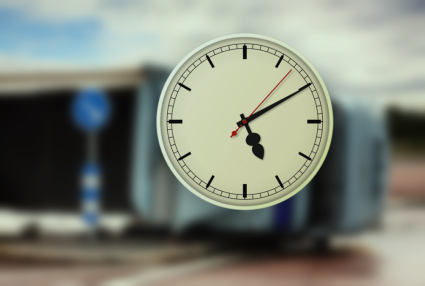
{"hour": 5, "minute": 10, "second": 7}
